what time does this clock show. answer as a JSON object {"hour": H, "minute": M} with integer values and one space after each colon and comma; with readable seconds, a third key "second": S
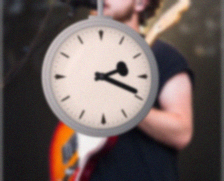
{"hour": 2, "minute": 19}
